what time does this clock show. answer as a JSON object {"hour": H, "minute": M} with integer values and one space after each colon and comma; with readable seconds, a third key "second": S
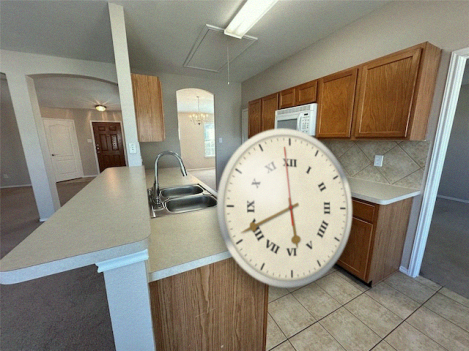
{"hour": 5, "minute": 40, "second": 59}
